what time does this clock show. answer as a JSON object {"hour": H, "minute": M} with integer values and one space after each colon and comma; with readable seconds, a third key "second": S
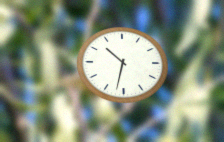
{"hour": 10, "minute": 32}
